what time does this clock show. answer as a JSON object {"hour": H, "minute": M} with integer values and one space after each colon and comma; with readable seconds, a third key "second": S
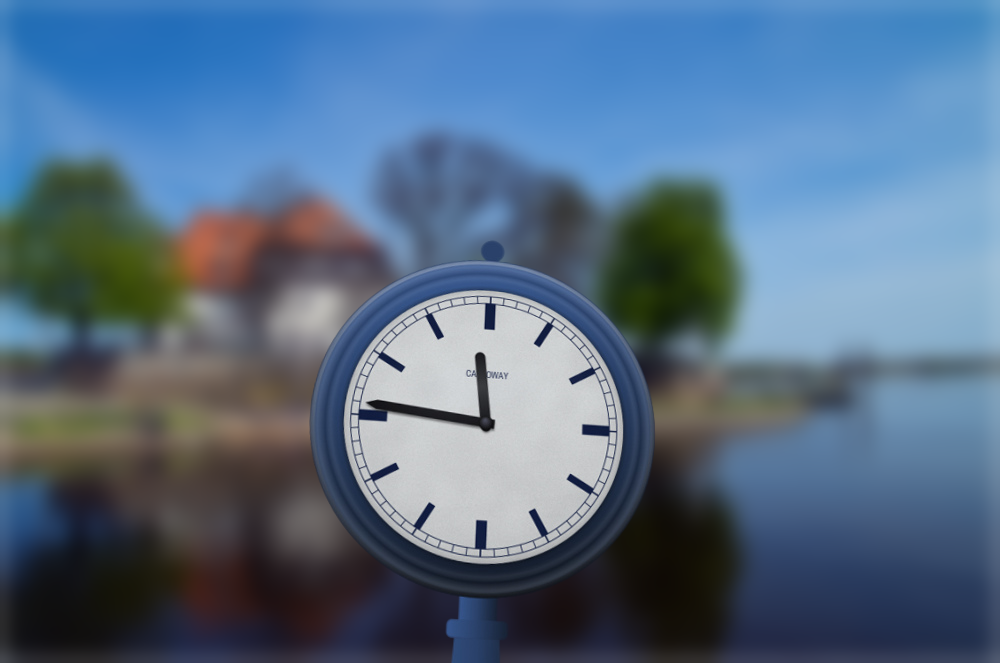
{"hour": 11, "minute": 46}
